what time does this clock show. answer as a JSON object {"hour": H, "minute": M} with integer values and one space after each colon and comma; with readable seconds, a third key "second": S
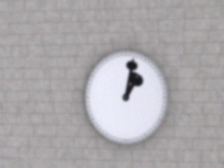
{"hour": 1, "minute": 2}
